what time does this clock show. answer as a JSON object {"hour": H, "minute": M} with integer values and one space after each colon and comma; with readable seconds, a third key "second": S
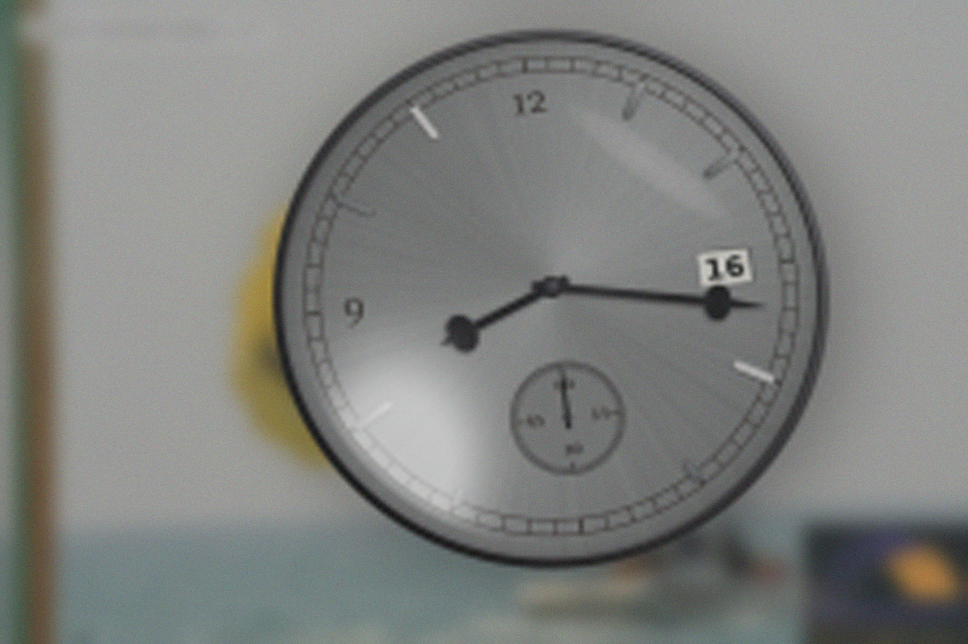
{"hour": 8, "minute": 17}
